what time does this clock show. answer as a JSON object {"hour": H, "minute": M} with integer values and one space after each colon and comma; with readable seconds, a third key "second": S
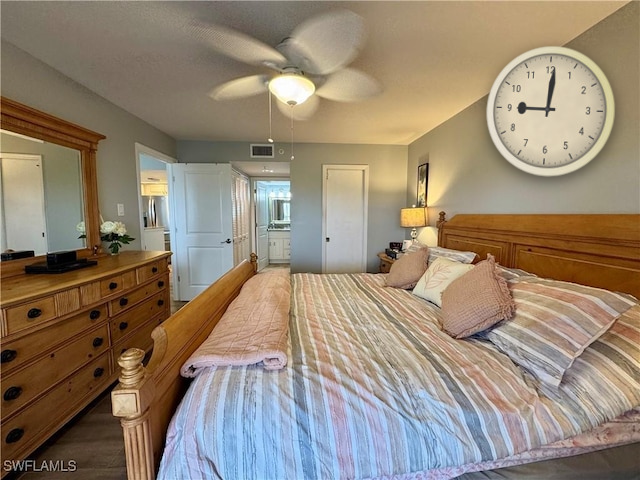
{"hour": 9, "minute": 1}
